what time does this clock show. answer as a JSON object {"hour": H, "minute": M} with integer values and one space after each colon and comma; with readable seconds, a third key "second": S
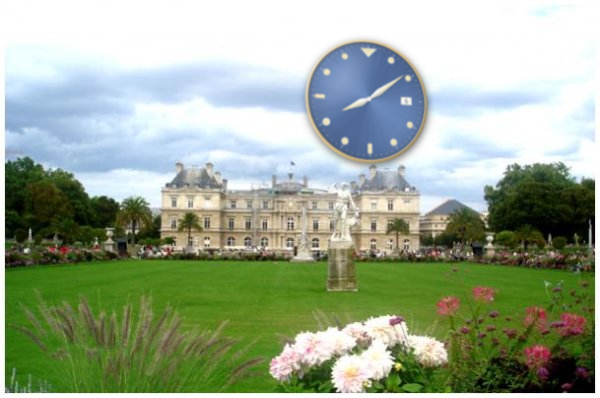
{"hour": 8, "minute": 9}
